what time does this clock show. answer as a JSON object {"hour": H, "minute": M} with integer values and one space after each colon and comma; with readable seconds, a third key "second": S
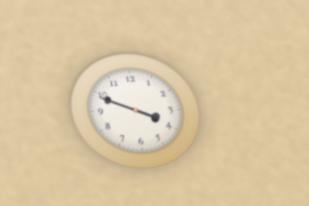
{"hour": 3, "minute": 49}
